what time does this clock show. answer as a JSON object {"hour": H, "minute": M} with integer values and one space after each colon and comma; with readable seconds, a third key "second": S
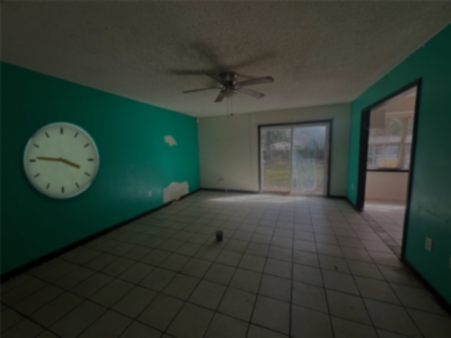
{"hour": 3, "minute": 46}
